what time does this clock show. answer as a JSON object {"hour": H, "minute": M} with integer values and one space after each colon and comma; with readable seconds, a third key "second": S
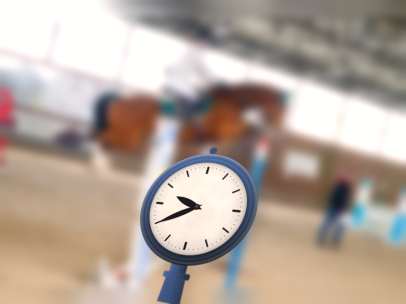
{"hour": 9, "minute": 40}
